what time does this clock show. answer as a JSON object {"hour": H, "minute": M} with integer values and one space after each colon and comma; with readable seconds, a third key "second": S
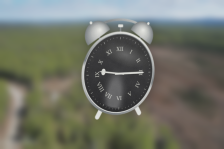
{"hour": 9, "minute": 15}
